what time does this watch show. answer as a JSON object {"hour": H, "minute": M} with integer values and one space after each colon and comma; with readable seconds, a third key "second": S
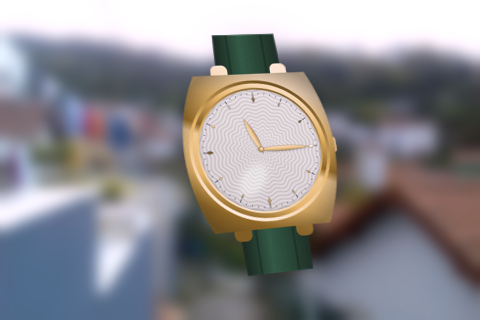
{"hour": 11, "minute": 15}
